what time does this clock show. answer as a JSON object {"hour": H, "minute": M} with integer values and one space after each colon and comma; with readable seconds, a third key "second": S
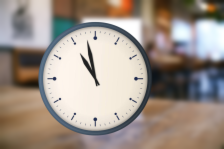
{"hour": 10, "minute": 58}
